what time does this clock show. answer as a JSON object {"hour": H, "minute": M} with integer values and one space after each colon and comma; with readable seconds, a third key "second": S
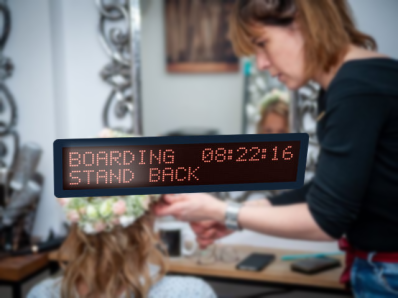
{"hour": 8, "minute": 22, "second": 16}
